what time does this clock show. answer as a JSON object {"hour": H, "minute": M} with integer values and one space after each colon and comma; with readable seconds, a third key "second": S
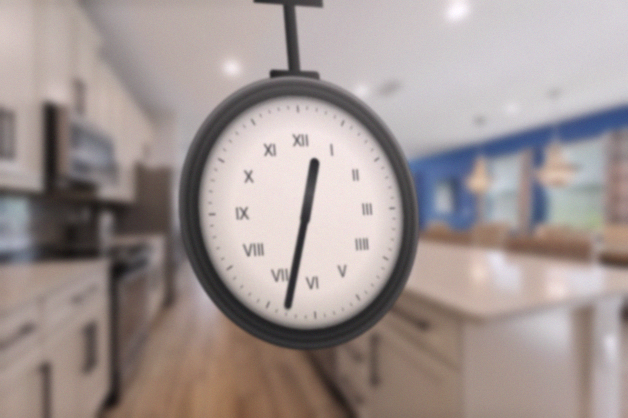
{"hour": 12, "minute": 33}
